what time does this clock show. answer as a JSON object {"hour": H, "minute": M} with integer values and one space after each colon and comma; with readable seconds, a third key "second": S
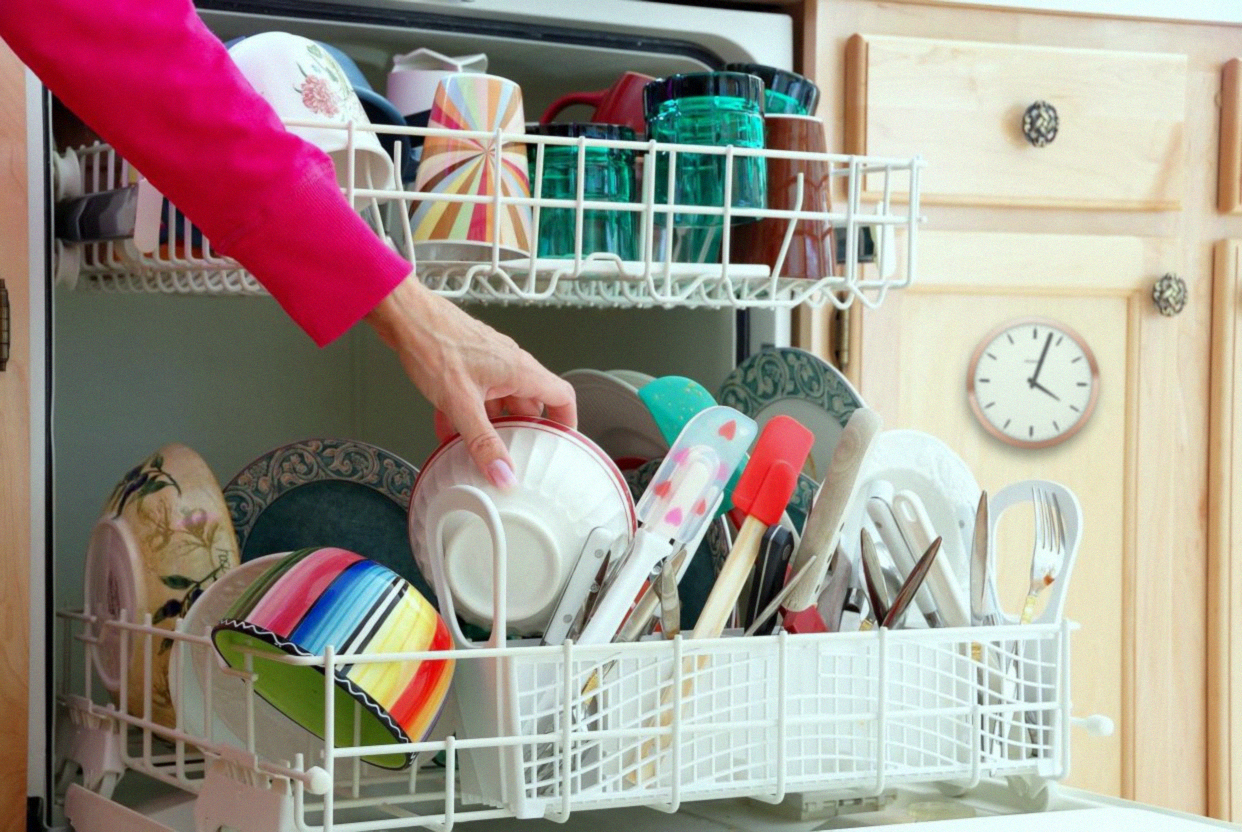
{"hour": 4, "minute": 3}
